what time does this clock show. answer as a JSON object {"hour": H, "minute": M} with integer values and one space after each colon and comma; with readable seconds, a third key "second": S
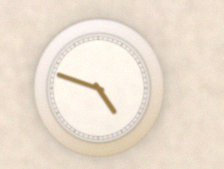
{"hour": 4, "minute": 48}
